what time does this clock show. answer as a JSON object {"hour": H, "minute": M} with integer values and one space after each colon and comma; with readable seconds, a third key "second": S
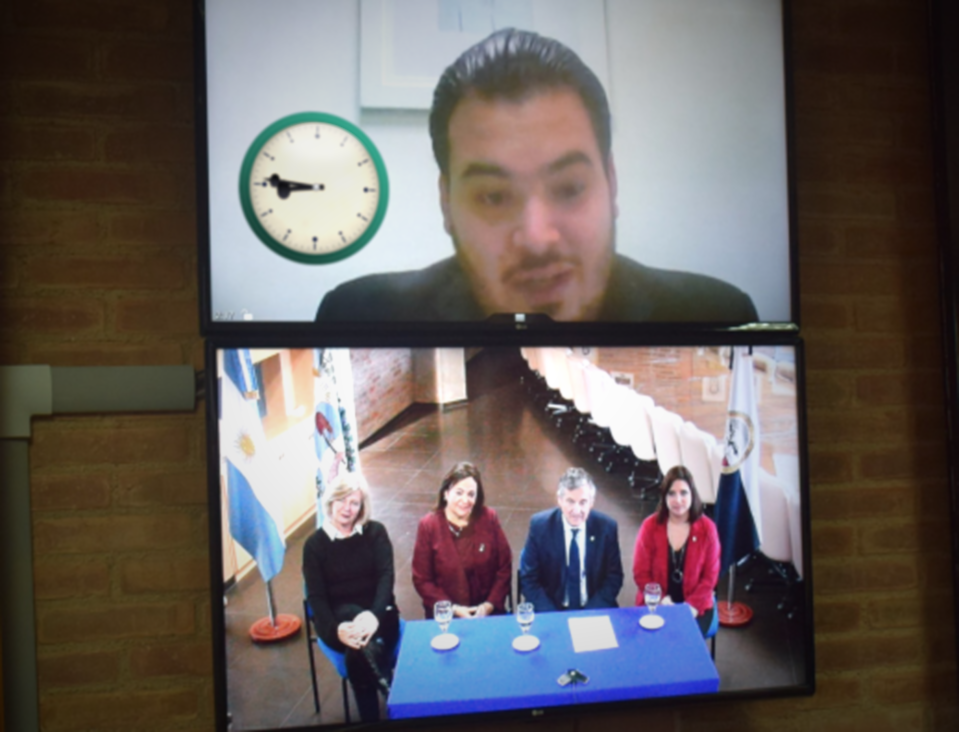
{"hour": 8, "minute": 46}
